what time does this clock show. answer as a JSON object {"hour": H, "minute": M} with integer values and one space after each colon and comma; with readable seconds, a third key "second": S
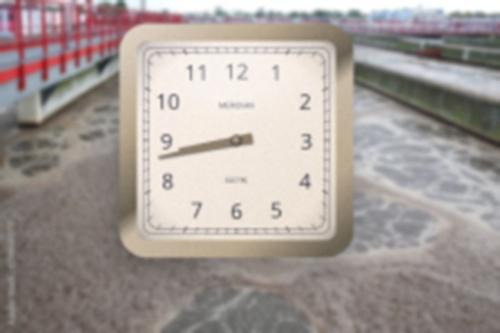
{"hour": 8, "minute": 43}
